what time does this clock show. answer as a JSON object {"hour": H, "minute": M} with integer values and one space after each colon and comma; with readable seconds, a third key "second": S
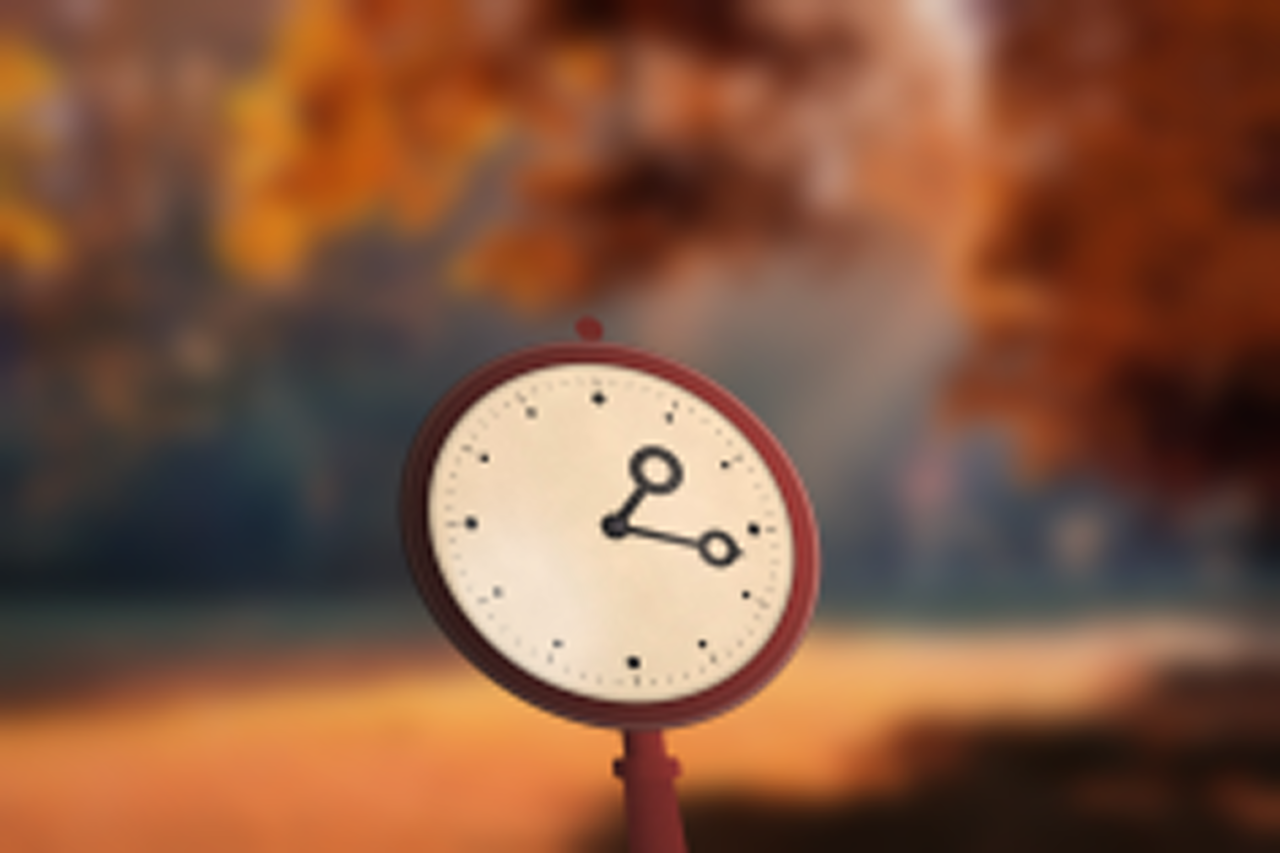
{"hour": 1, "minute": 17}
